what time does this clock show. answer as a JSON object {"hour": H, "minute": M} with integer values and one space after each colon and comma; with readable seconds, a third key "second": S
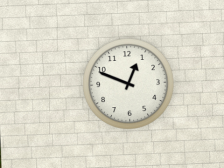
{"hour": 12, "minute": 49}
